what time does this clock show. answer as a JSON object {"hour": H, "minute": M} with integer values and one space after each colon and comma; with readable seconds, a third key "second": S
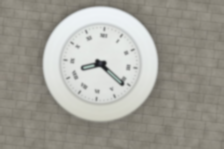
{"hour": 8, "minute": 21}
